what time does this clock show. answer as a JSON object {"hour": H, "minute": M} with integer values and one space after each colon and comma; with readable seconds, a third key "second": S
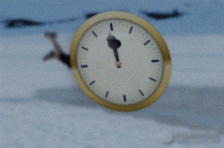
{"hour": 11, "minute": 59}
